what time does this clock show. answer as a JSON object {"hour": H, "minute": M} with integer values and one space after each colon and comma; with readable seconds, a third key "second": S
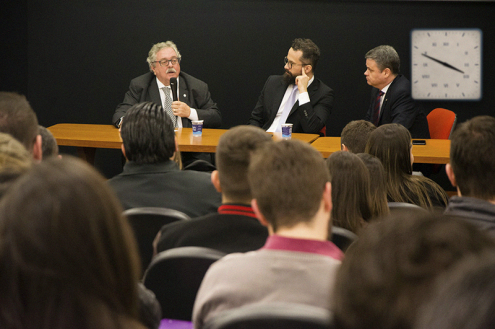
{"hour": 3, "minute": 49}
